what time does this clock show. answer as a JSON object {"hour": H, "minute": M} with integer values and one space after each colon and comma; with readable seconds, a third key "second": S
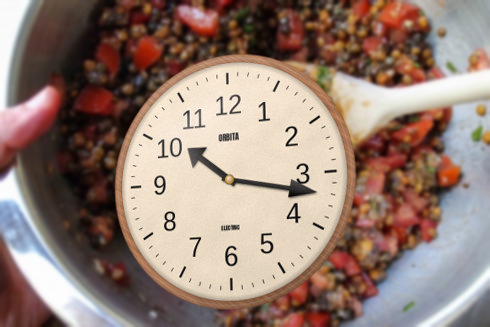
{"hour": 10, "minute": 17}
